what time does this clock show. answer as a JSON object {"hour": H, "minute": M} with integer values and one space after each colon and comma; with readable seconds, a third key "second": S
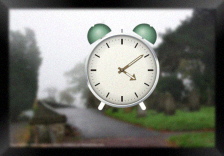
{"hour": 4, "minute": 9}
